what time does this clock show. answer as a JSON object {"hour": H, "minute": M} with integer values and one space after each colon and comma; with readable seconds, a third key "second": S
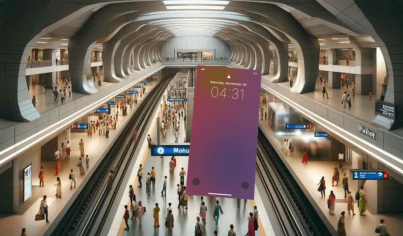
{"hour": 4, "minute": 31}
